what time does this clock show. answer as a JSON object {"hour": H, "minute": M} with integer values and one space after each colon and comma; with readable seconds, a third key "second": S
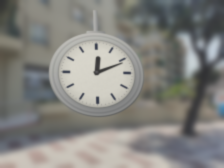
{"hour": 12, "minute": 11}
